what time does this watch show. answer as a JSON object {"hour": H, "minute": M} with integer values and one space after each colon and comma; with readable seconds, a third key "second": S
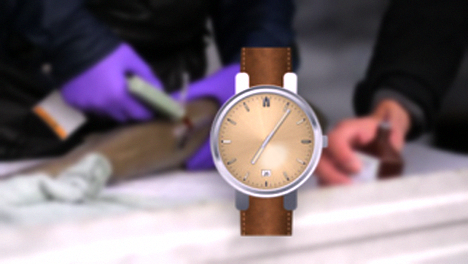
{"hour": 7, "minute": 6}
